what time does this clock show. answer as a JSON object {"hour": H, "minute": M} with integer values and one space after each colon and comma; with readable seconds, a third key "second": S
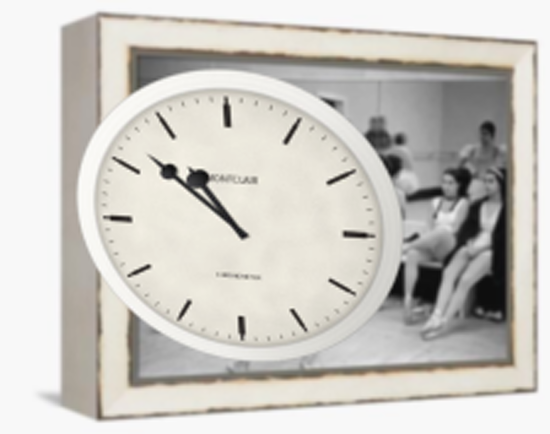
{"hour": 10, "minute": 52}
